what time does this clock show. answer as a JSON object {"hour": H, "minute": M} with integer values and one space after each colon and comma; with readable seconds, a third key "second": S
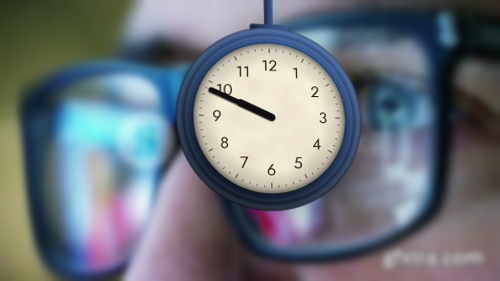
{"hour": 9, "minute": 49}
